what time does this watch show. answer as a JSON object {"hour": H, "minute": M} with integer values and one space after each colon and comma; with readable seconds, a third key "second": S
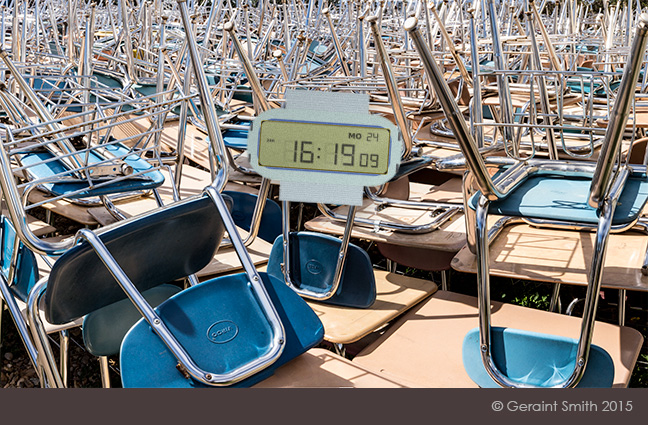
{"hour": 16, "minute": 19, "second": 9}
